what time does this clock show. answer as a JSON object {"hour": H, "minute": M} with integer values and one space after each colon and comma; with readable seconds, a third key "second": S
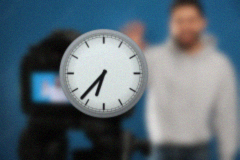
{"hour": 6, "minute": 37}
